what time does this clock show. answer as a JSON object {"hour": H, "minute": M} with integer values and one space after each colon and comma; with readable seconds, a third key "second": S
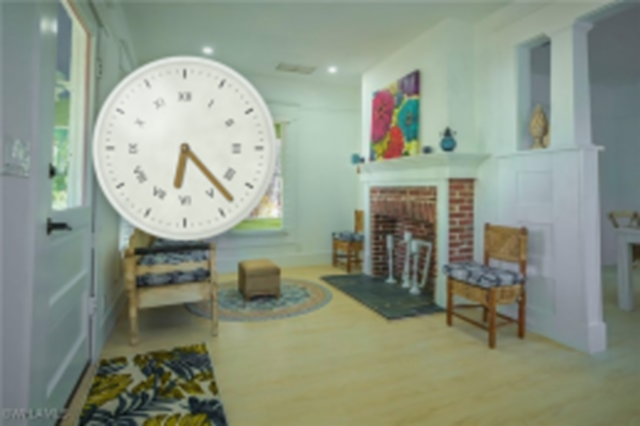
{"hour": 6, "minute": 23}
